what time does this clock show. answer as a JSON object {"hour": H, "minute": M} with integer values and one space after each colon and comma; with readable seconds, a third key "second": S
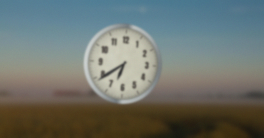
{"hour": 6, "minute": 39}
